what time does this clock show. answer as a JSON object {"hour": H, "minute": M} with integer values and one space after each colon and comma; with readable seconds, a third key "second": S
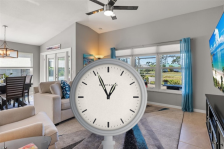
{"hour": 12, "minute": 56}
